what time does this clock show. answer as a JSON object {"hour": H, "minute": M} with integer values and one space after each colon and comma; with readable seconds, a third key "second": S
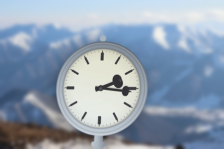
{"hour": 2, "minute": 16}
